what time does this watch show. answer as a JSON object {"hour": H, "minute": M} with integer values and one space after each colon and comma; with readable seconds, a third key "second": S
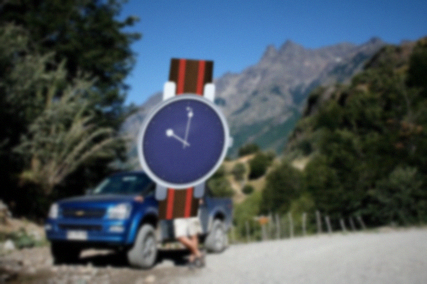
{"hour": 10, "minute": 1}
